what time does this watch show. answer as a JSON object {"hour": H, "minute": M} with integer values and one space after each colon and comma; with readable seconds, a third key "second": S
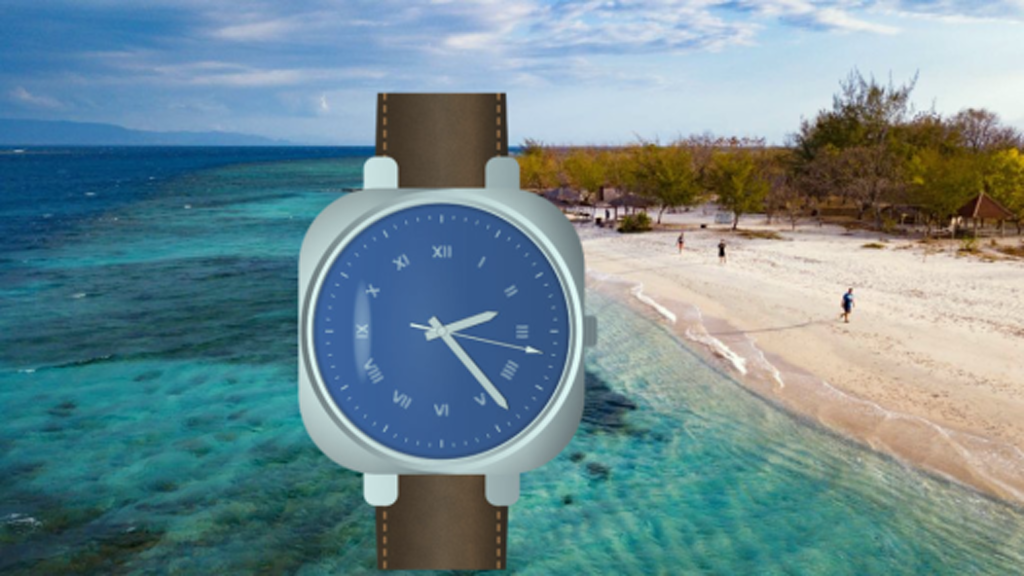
{"hour": 2, "minute": 23, "second": 17}
